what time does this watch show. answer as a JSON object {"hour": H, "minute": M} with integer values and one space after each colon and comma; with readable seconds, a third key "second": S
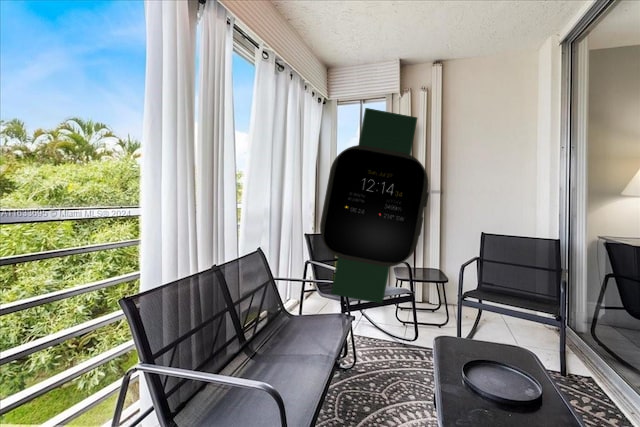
{"hour": 12, "minute": 14}
